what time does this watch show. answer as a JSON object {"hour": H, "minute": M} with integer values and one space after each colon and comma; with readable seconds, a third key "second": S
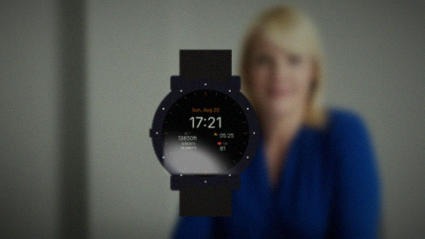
{"hour": 17, "minute": 21}
